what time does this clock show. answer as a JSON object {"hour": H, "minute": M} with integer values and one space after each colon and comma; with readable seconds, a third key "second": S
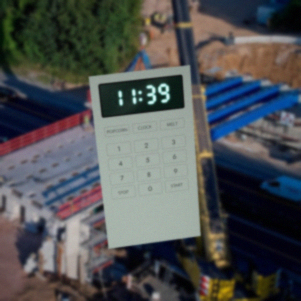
{"hour": 11, "minute": 39}
